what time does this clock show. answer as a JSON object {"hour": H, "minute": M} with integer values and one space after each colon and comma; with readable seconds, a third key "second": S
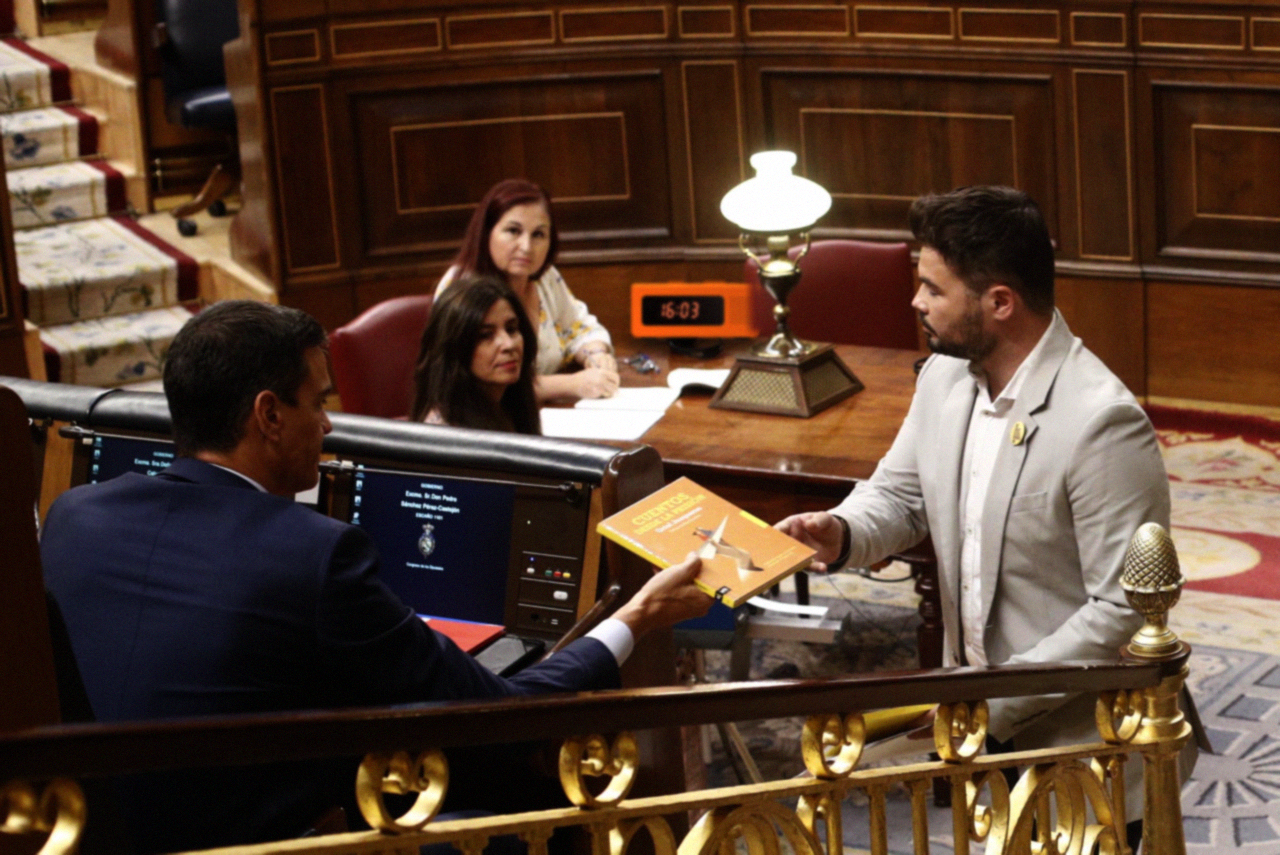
{"hour": 16, "minute": 3}
